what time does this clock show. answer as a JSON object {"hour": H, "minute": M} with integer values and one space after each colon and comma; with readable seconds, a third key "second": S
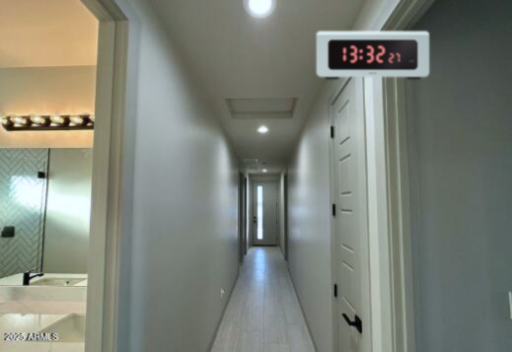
{"hour": 13, "minute": 32}
